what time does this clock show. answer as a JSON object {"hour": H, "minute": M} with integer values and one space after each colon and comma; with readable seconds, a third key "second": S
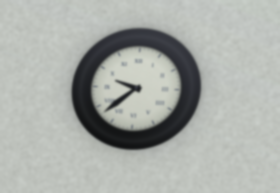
{"hour": 9, "minute": 38}
